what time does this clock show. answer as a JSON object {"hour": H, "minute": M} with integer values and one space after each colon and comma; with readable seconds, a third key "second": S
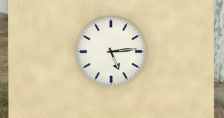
{"hour": 5, "minute": 14}
